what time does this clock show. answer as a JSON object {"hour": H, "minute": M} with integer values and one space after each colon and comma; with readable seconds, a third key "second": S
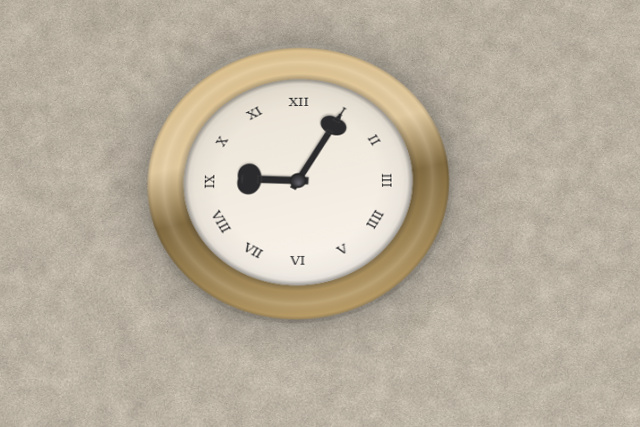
{"hour": 9, "minute": 5}
